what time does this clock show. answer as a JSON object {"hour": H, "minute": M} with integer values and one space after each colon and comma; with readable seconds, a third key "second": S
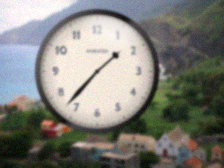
{"hour": 1, "minute": 37}
